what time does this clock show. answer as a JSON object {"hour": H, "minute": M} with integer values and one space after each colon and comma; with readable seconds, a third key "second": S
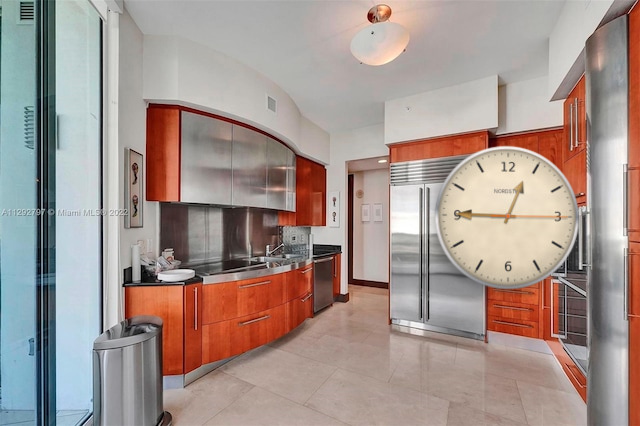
{"hour": 12, "minute": 45, "second": 15}
